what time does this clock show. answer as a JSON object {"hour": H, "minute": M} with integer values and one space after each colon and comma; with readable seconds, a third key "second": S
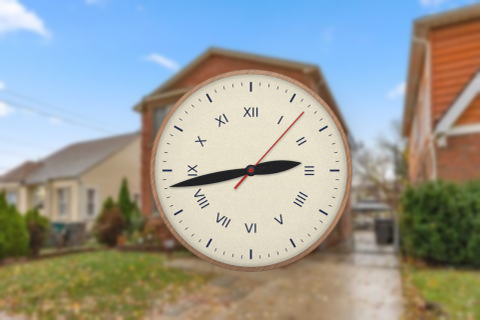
{"hour": 2, "minute": 43, "second": 7}
